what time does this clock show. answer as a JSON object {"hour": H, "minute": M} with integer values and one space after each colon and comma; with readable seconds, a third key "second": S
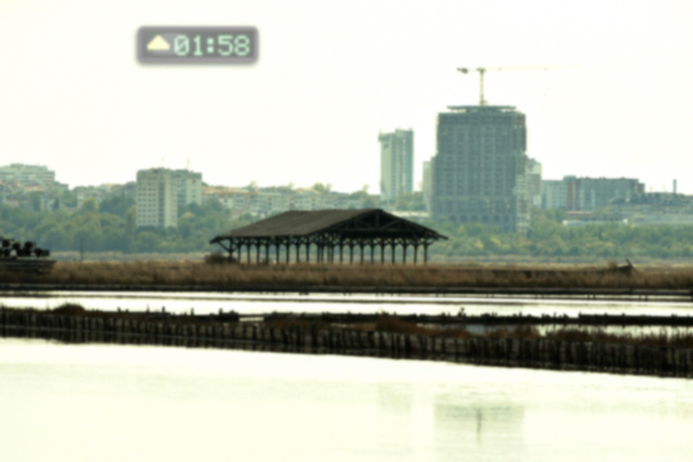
{"hour": 1, "minute": 58}
